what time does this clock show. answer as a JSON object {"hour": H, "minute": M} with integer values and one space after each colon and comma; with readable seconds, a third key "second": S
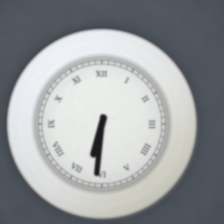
{"hour": 6, "minute": 31}
